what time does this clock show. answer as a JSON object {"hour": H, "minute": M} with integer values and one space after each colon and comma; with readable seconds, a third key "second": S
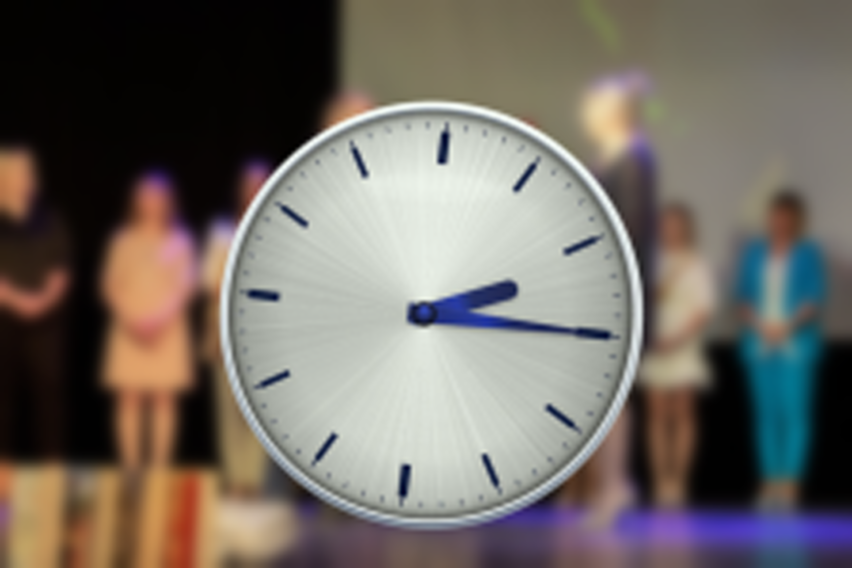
{"hour": 2, "minute": 15}
